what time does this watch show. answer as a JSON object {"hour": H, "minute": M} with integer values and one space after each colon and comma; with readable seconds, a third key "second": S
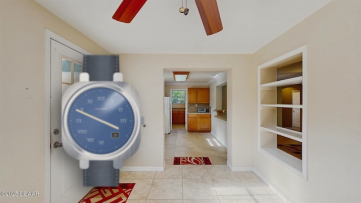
{"hour": 3, "minute": 49}
